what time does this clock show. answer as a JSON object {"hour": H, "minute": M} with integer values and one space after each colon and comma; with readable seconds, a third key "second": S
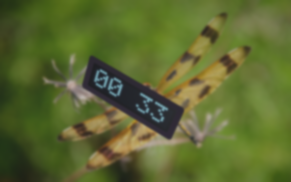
{"hour": 0, "minute": 33}
